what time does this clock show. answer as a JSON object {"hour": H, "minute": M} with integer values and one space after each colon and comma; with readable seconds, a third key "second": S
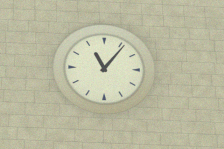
{"hour": 11, "minute": 6}
